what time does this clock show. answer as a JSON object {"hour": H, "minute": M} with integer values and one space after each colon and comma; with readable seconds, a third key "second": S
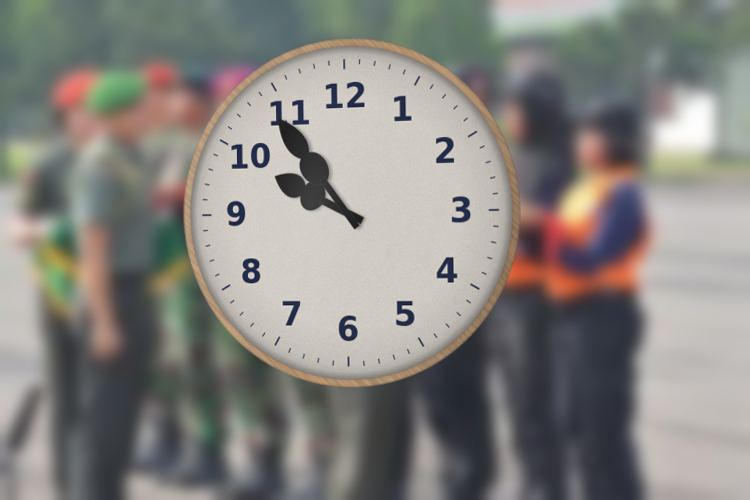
{"hour": 9, "minute": 54}
